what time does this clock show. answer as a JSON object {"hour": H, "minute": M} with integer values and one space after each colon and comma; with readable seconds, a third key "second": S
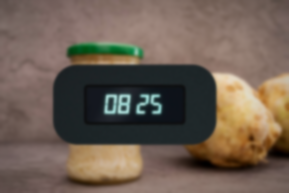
{"hour": 8, "minute": 25}
